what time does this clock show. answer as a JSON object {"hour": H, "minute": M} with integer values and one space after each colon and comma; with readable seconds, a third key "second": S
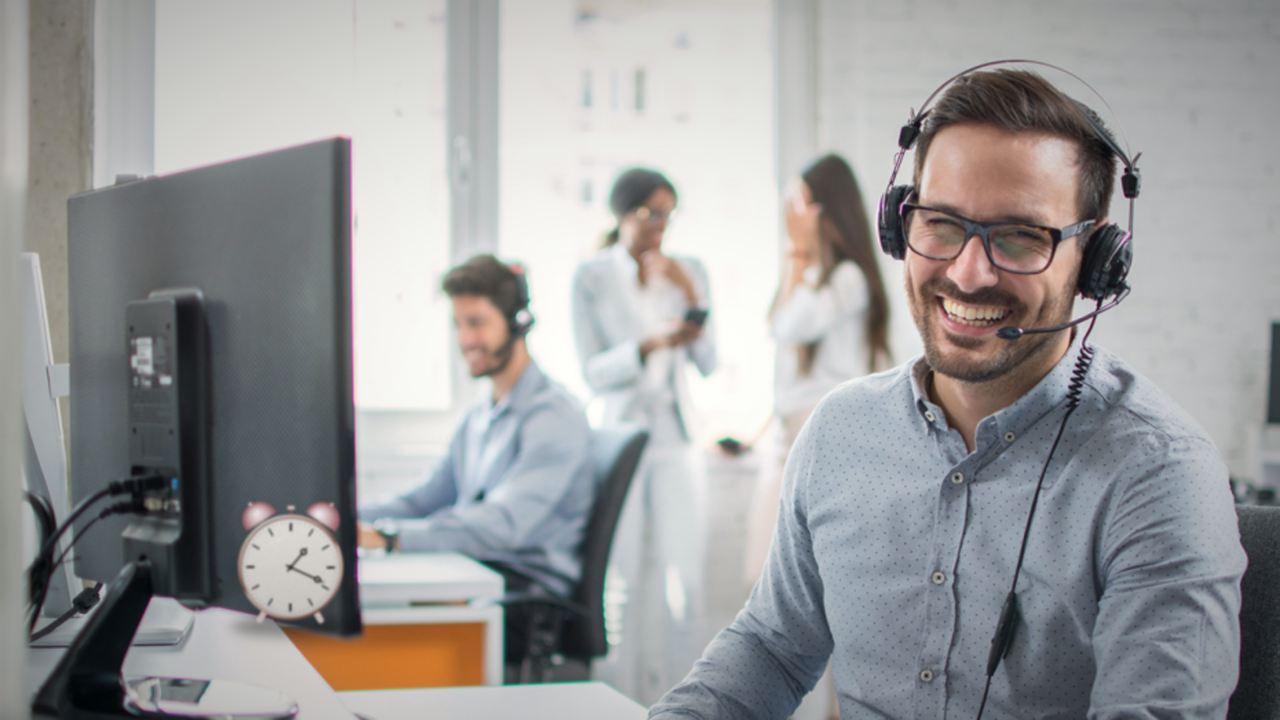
{"hour": 1, "minute": 19}
